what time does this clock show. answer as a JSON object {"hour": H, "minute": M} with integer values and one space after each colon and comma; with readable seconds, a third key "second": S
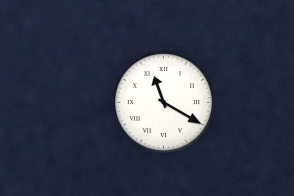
{"hour": 11, "minute": 20}
